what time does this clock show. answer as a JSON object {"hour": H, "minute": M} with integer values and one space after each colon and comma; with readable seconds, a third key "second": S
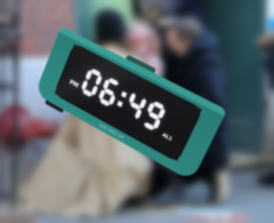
{"hour": 6, "minute": 49}
